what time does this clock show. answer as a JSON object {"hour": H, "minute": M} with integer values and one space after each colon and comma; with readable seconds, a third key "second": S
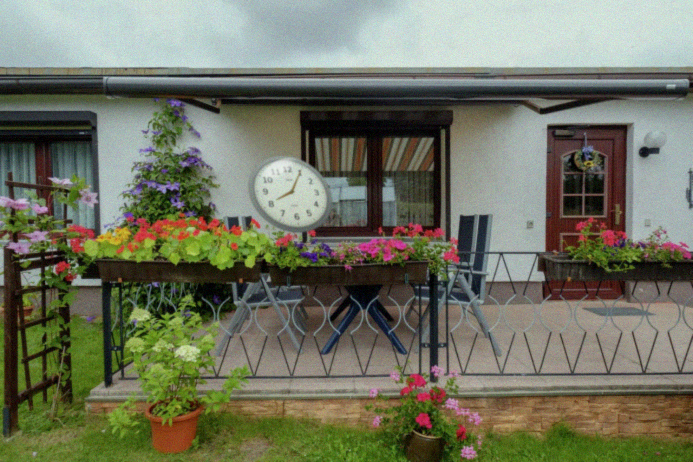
{"hour": 8, "minute": 5}
